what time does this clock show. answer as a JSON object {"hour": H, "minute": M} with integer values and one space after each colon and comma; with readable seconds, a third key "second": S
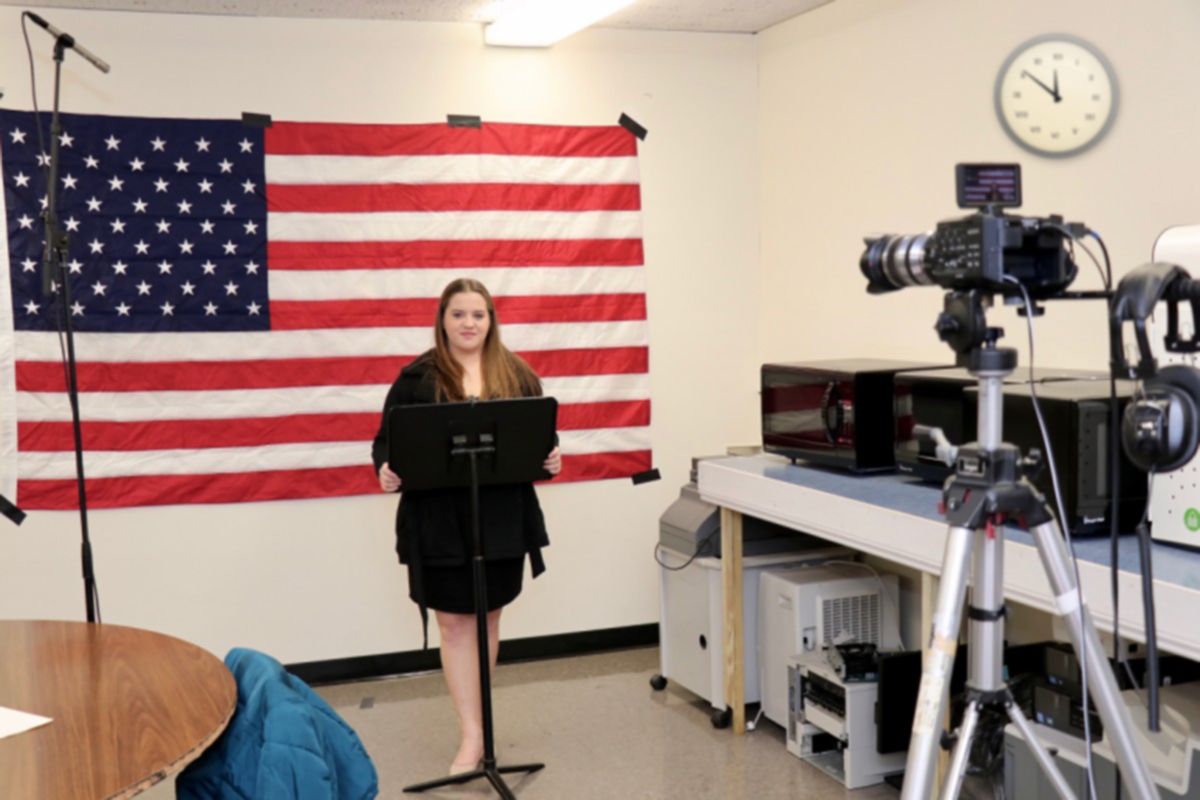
{"hour": 11, "minute": 51}
